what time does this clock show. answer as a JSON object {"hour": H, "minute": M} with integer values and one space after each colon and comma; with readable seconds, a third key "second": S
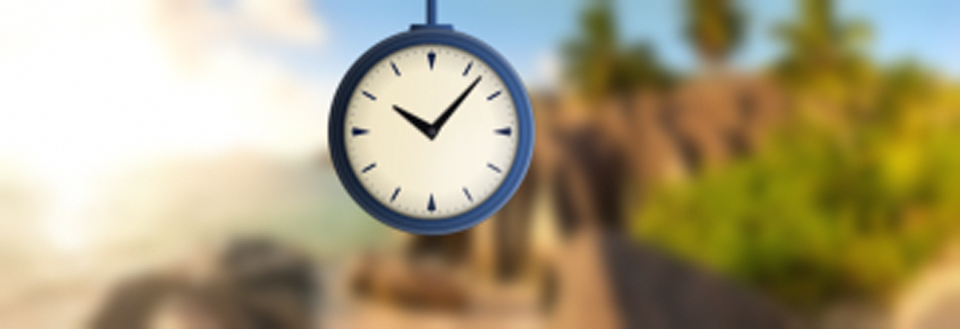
{"hour": 10, "minute": 7}
